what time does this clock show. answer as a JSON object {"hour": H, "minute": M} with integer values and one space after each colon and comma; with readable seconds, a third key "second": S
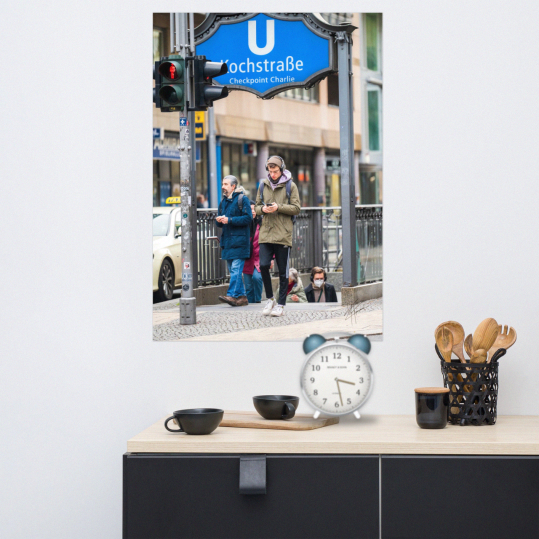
{"hour": 3, "minute": 28}
